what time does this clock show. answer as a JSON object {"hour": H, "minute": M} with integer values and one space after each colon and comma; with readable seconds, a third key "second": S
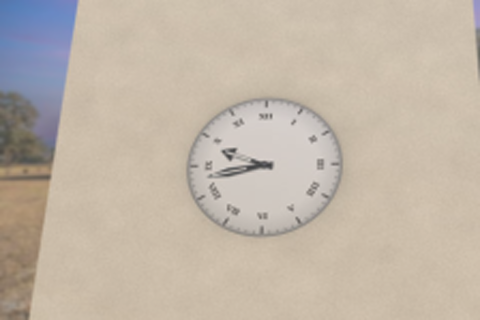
{"hour": 9, "minute": 43}
